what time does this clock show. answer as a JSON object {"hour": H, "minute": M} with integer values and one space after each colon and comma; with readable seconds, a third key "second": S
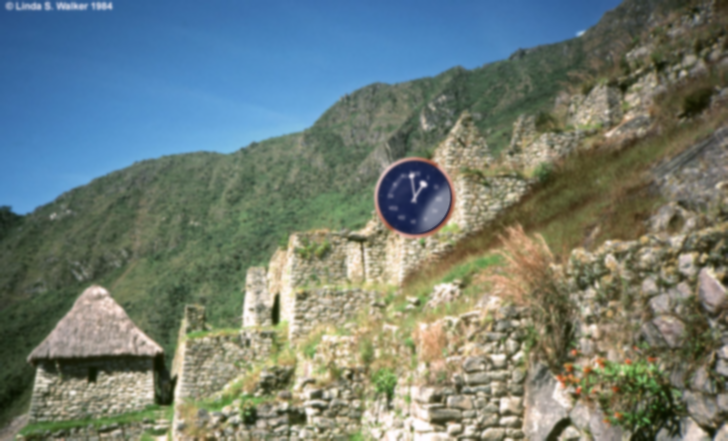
{"hour": 12, "minute": 58}
